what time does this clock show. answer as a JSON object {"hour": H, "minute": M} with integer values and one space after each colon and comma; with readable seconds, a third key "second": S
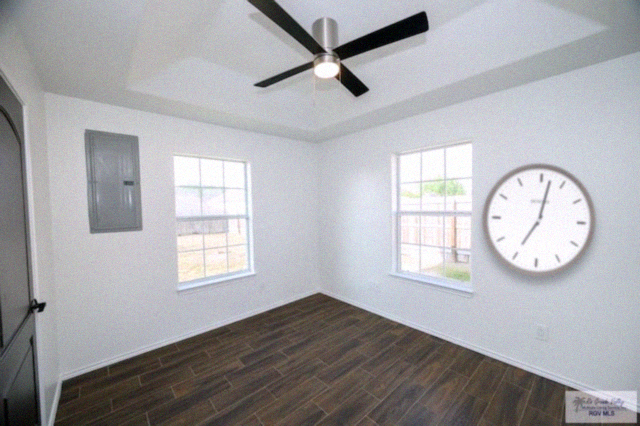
{"hour": 7, "minute": 2}
